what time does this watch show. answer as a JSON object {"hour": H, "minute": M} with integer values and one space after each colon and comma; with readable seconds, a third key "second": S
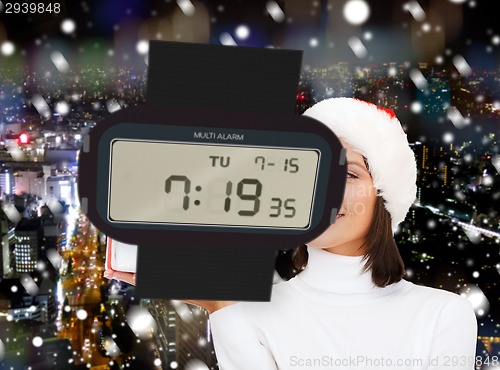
{"hour": 7, "minute": 19, "second": 35}
